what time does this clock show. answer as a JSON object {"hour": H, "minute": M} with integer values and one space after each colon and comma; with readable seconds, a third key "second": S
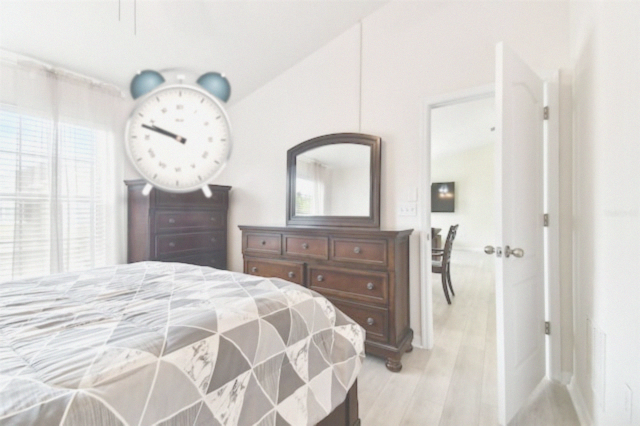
{"hour": 9, "minute": 48}
